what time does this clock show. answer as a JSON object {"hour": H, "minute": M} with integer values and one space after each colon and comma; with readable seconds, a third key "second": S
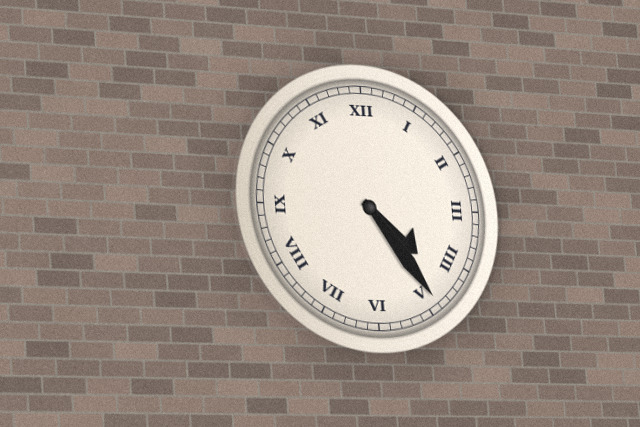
{"hour": 4, "minute": 24}
